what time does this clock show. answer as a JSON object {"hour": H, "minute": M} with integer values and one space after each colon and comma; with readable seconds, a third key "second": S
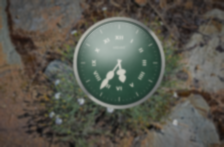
{"hour": 5, "minute": 36}
